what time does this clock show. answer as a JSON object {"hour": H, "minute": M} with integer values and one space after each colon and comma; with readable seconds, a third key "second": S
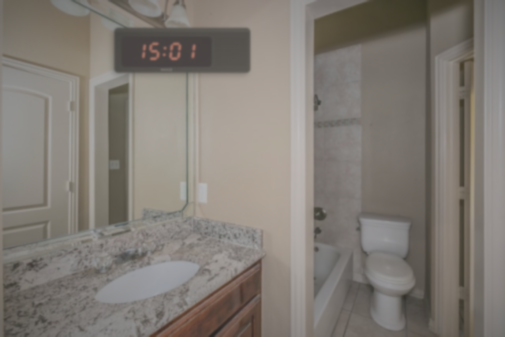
{"hour": 15, "minute": 1}
